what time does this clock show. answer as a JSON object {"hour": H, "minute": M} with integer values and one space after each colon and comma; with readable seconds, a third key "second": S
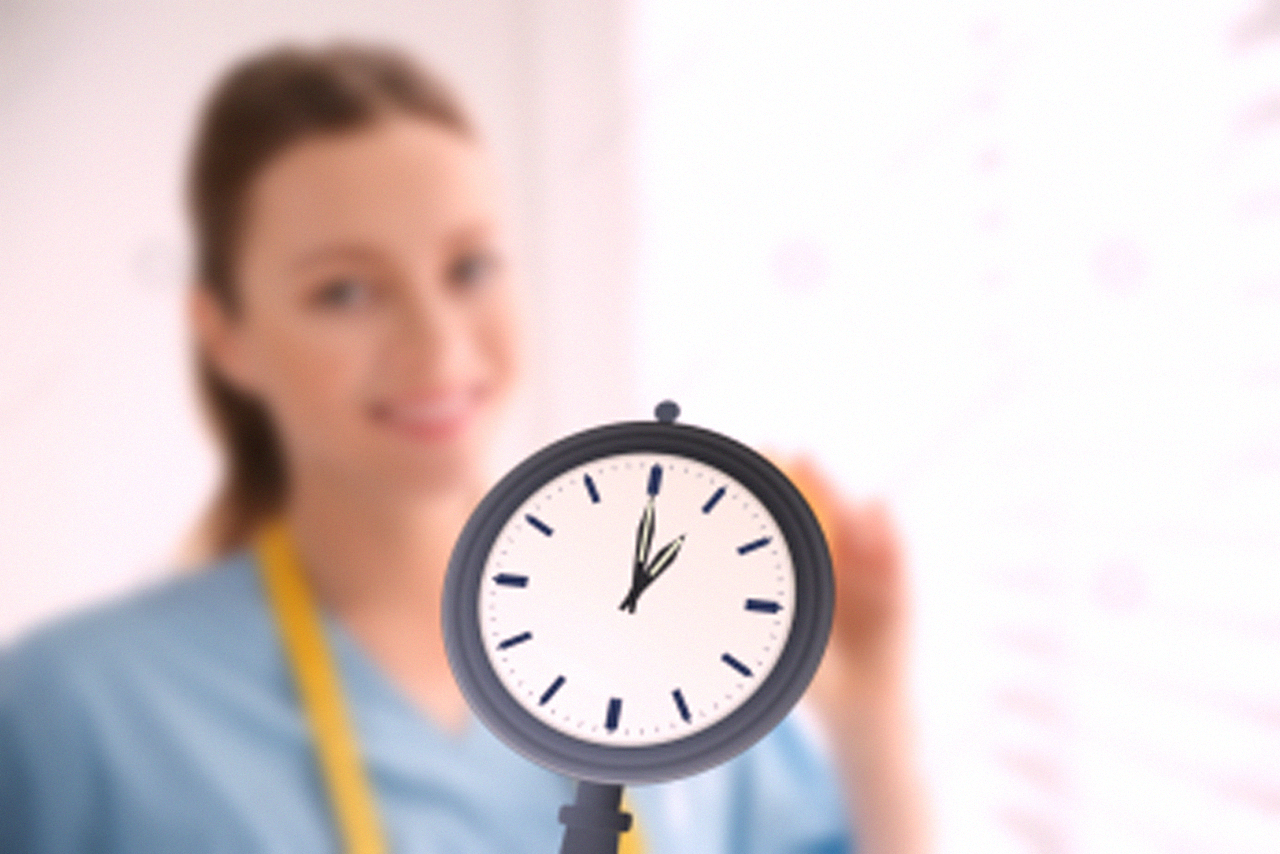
{"hour": 1, "minute": 0}
